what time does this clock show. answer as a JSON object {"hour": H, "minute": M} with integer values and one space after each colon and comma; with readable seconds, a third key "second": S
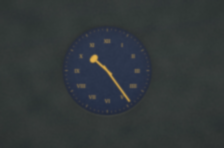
{"hour": 10, "minute": 24}
